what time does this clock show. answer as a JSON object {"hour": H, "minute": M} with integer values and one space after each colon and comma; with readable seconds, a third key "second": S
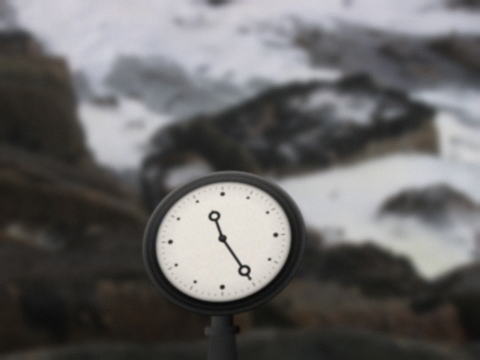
{"hour": 11, "minute": 25}
